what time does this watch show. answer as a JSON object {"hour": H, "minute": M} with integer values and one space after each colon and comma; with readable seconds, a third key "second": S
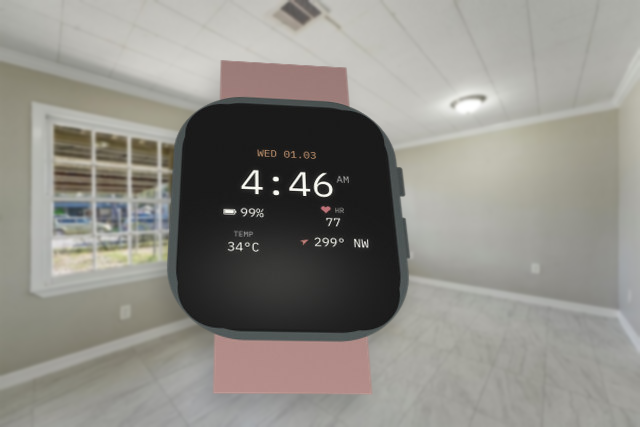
{"hour": 4, "minute": 46}
